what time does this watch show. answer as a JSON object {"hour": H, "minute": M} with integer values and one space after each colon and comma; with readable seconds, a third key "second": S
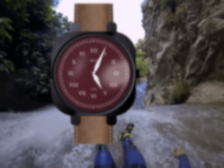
{"hour": 5, "minute": 4}
